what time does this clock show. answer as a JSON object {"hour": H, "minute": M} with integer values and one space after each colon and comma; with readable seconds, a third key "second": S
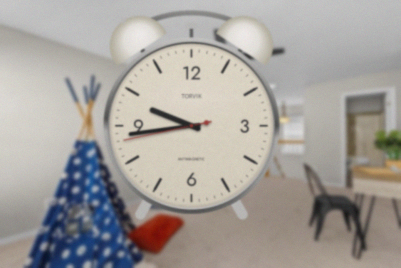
{"hour": 9, "minute": 43, "second": 43}
